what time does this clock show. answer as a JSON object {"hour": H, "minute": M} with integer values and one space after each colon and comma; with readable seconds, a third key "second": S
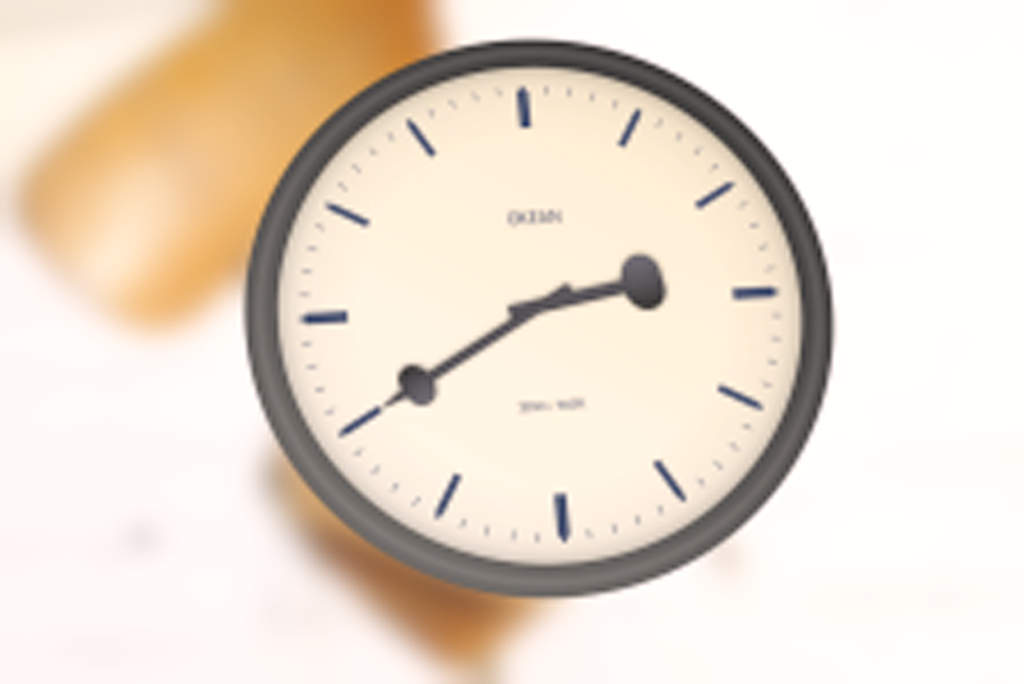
{"hour": 2, "minute": 40}
